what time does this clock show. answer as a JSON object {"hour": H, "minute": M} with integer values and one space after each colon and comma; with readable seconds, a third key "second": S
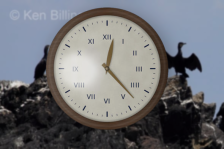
{"hour": 12, "minute": 23}
